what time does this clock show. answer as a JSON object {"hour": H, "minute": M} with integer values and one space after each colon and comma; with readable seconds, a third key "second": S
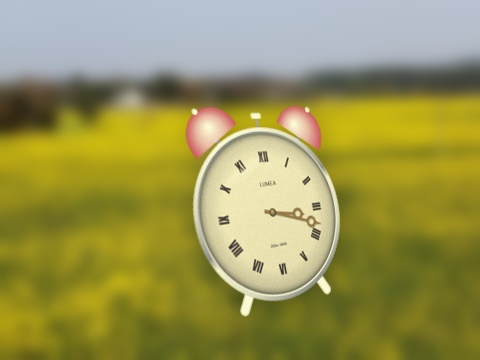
{"hour": 3, "minute": 18}
